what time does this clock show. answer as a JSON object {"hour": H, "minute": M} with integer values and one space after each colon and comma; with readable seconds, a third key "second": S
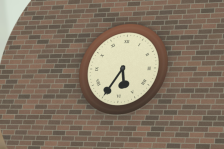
{"hour": 5, "minute": 35}
